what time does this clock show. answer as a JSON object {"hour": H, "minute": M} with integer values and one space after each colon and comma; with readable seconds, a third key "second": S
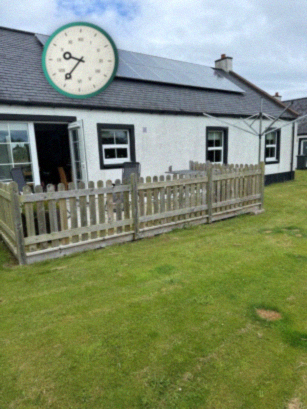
{"hour": 9, "minute": 36}
